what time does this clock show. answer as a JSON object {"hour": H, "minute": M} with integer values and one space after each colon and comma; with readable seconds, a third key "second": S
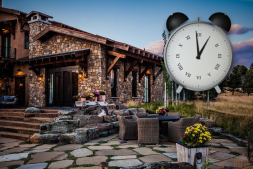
{"hour": 12, "minute": 59}
